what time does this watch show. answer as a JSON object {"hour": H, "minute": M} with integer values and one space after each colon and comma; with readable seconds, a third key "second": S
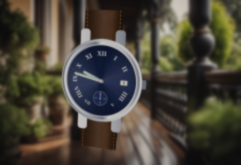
{"hour": 9, "minute": 47}
